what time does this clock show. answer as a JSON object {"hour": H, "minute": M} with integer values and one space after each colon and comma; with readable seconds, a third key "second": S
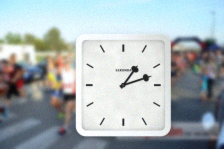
{"hour": 1, "minute": 12}
